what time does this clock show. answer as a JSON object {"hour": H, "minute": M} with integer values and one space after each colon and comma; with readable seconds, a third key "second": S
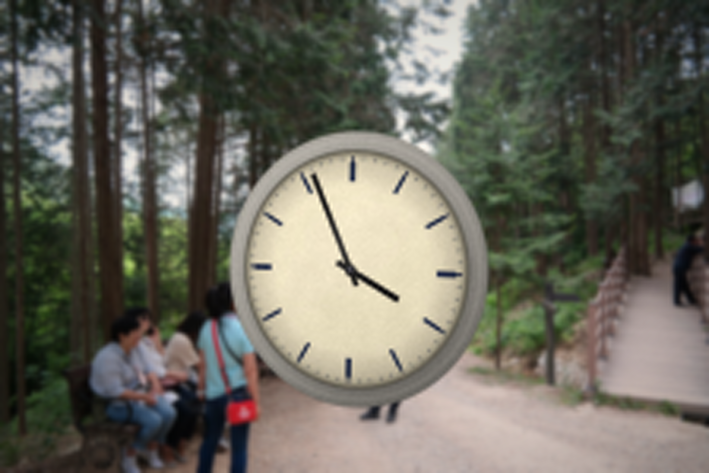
{"hour": 3, "minute": 56}
